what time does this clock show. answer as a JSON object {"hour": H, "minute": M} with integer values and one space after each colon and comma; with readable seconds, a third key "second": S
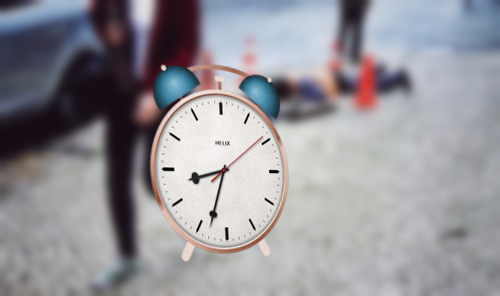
{"hour": 8, "minute": 33, "second": 9}
